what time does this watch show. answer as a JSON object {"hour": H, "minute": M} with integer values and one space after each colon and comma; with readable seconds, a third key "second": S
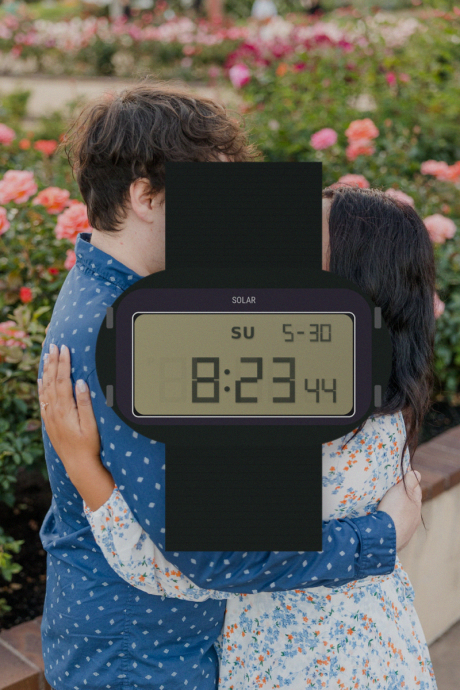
{"hour": 8, "minute": 23, "second": 44}
